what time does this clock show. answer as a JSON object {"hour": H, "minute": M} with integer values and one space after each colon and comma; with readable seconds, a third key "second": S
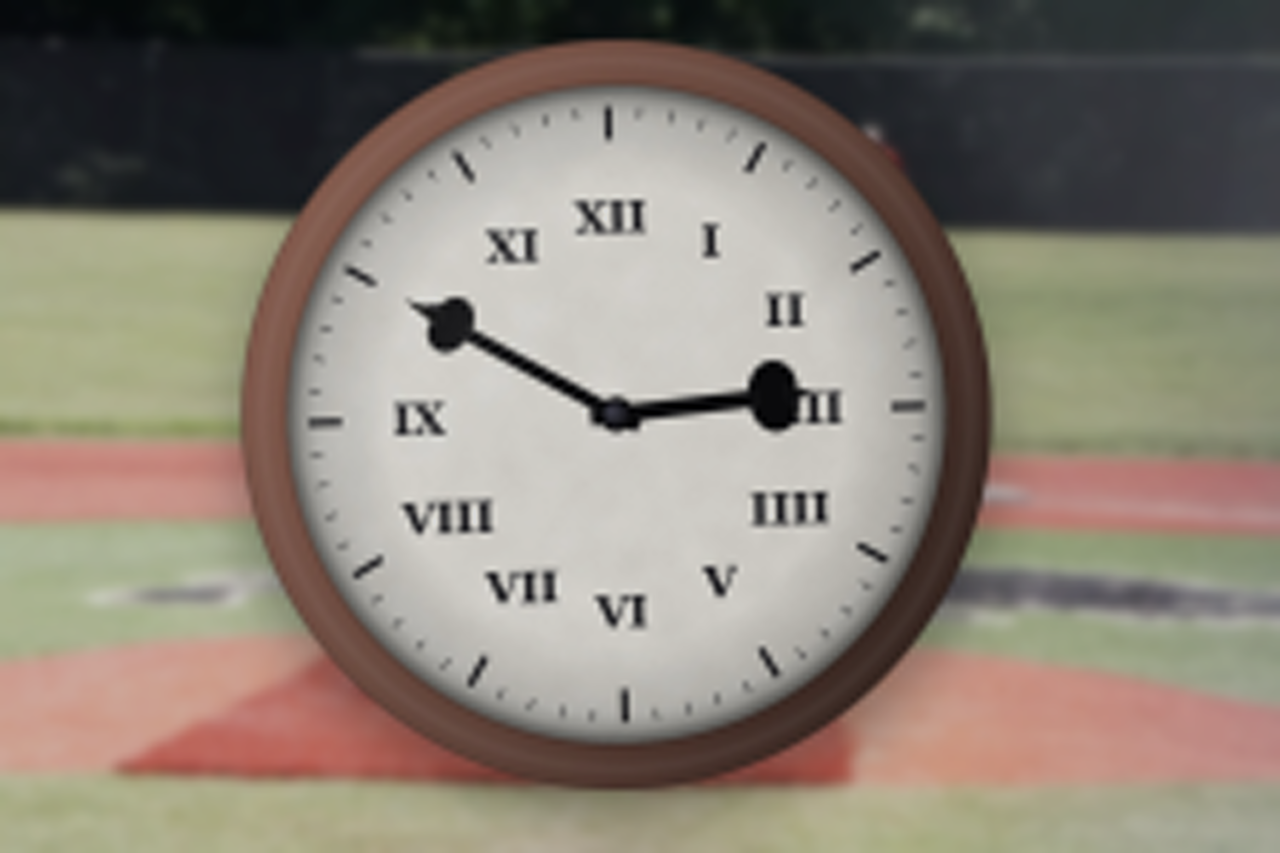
{"hour": 2, "minute": 50}
